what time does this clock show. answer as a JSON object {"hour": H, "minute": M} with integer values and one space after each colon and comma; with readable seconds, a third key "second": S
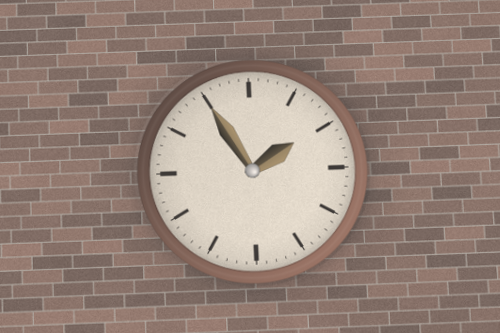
{"hour": 1, "minute": 55}
